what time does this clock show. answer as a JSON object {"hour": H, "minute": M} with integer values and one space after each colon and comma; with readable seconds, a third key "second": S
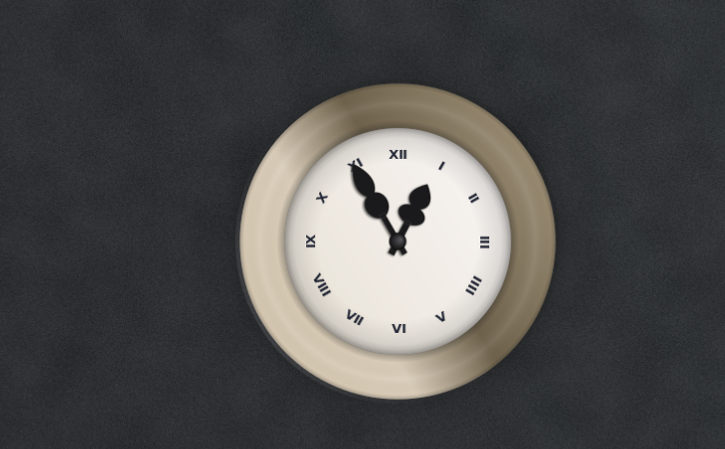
{"hour": 12, "minute": 55}
